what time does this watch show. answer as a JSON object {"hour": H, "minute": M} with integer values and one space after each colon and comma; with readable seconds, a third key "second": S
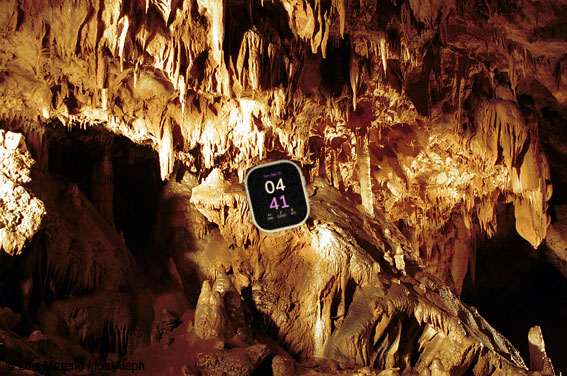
{"hour": 4, "minute": 41}
